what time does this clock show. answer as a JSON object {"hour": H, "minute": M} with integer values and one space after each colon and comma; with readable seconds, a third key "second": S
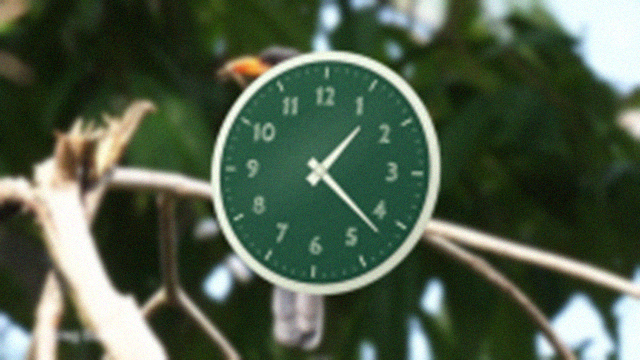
{"hour": 1, "minute": 22}
